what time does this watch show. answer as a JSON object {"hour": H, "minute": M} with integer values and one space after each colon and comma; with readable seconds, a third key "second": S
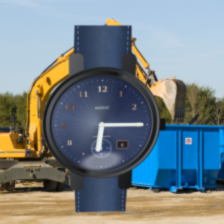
{"hour": 6, "minute": 15}
